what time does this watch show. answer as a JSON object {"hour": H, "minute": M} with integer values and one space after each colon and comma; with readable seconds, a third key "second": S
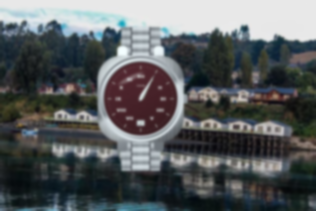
{"hour": 1, "minute": 5}
